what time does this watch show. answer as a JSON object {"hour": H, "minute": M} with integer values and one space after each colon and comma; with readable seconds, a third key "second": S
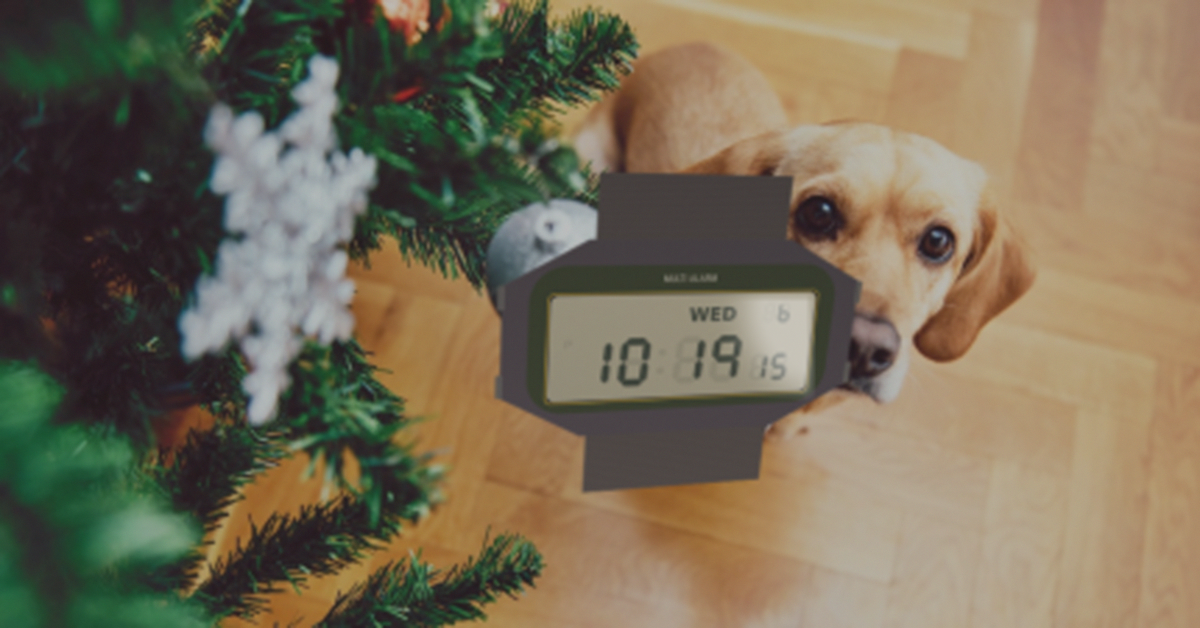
{"hour": 10, "minute": 19, "second": 15}
